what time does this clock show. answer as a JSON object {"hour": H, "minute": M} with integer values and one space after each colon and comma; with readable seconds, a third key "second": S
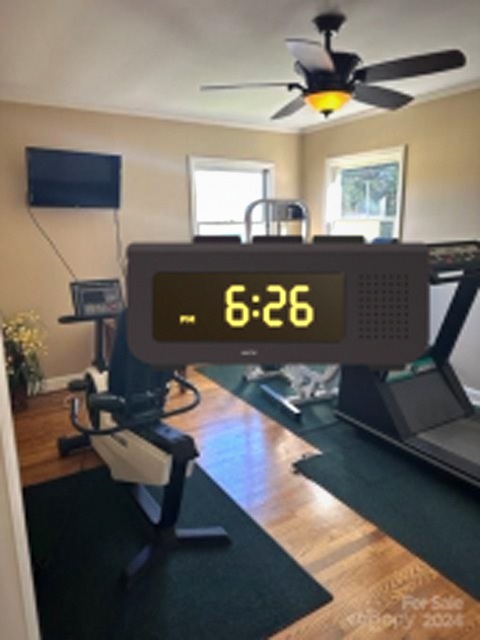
{"hour": 6, "minute": 26}
